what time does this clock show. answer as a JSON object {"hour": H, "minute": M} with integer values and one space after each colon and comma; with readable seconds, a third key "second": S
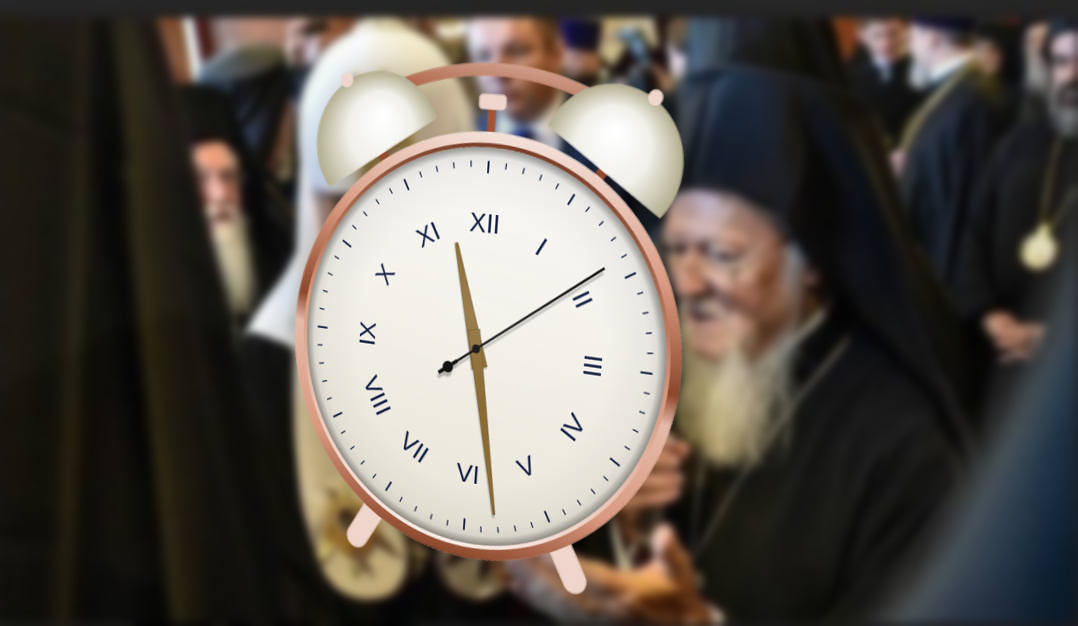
{"hour": 11, "minute": 28, "second": 9}
